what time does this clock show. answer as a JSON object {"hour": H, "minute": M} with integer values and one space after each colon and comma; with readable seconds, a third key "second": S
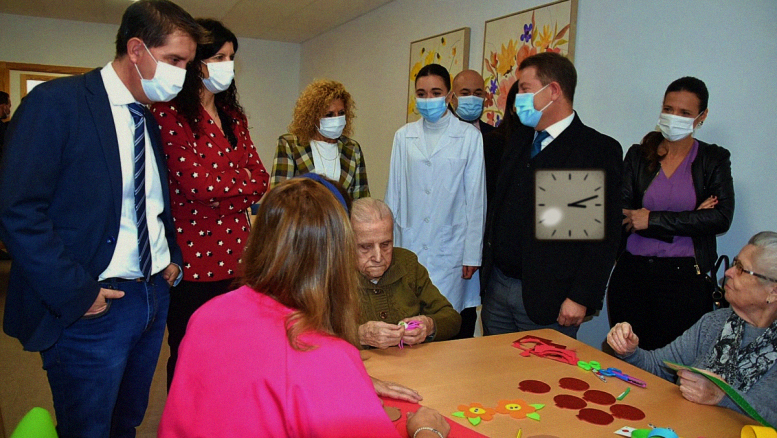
{"hour": 3, "minute": 12}
